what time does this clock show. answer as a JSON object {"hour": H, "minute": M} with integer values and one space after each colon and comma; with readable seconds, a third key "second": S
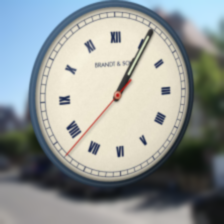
{"hour": 1, "minute": 5, "second": 38}
